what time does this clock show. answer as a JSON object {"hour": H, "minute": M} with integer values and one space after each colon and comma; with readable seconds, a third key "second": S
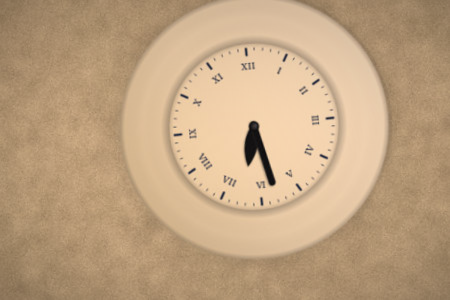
{"hour": 6, "minute": 28}
